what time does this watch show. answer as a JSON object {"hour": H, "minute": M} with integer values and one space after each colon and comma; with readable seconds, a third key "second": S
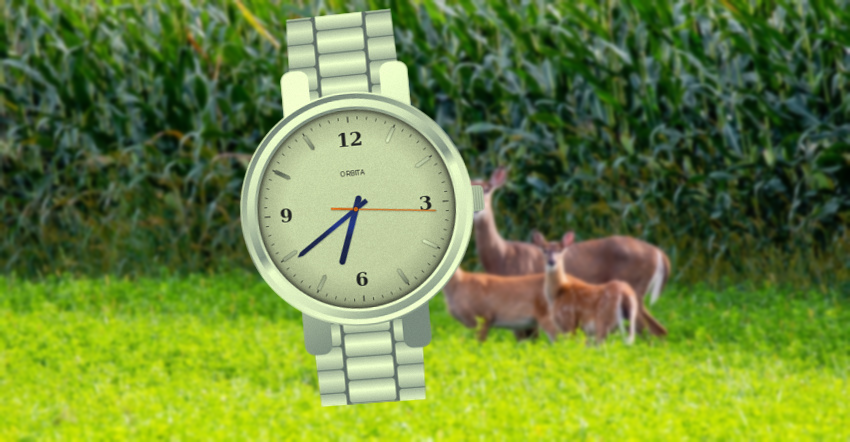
{"hour": 6, "minute": 39, "second": 16}
